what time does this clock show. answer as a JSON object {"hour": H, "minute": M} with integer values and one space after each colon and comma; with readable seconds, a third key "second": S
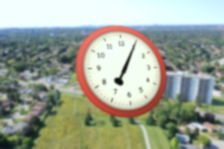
{"hour": 7, "minute": 5}
